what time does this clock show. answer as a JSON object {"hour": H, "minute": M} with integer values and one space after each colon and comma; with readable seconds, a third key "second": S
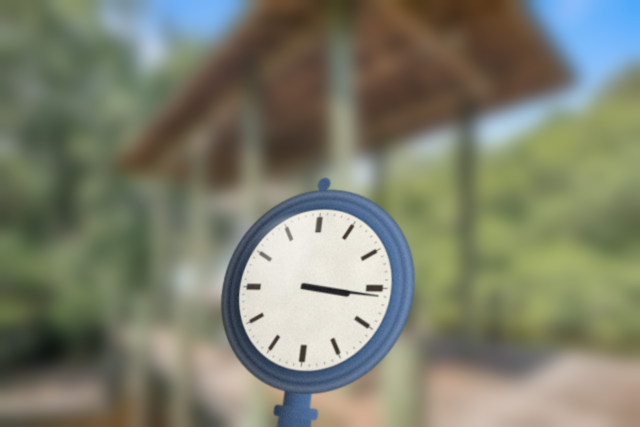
{"hour": 3, "minute": 16}
